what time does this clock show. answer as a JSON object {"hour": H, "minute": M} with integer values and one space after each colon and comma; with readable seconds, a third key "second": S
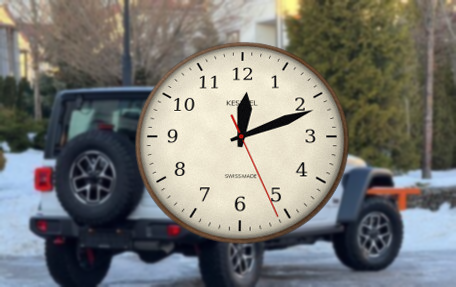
{"hour": 12, "minute": 11, "second": 26}
